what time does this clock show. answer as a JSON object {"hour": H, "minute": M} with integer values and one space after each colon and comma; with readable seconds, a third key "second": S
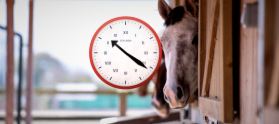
{"hour": 10, "minute": 21}
